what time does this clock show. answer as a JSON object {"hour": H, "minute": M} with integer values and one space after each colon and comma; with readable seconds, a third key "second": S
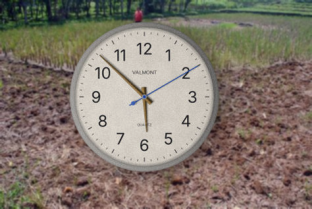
{"hour": 5, "minute": 52, "second": 10}
